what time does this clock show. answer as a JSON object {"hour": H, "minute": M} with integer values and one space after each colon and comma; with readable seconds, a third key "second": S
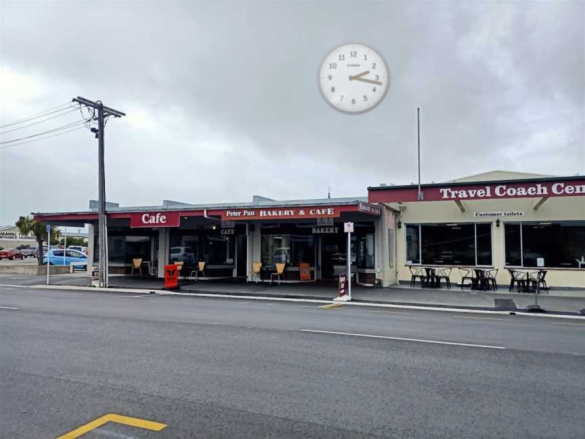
{"hour": 2, "minute": 17}
